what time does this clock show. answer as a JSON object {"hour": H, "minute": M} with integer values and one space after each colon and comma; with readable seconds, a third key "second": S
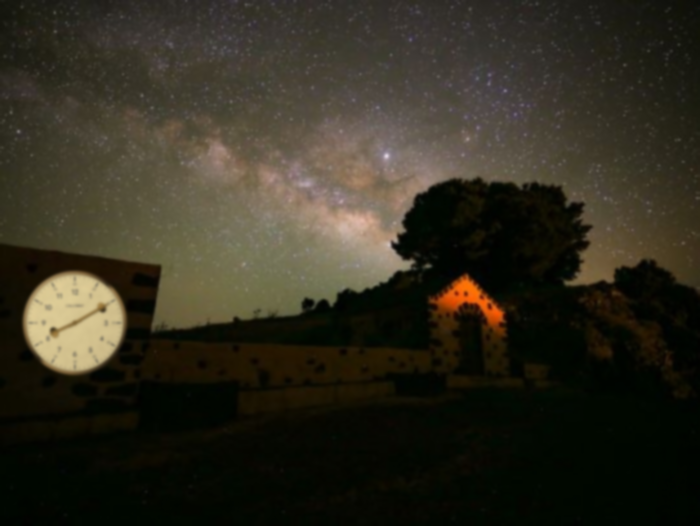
{"hour": 8, "minute": 10}
